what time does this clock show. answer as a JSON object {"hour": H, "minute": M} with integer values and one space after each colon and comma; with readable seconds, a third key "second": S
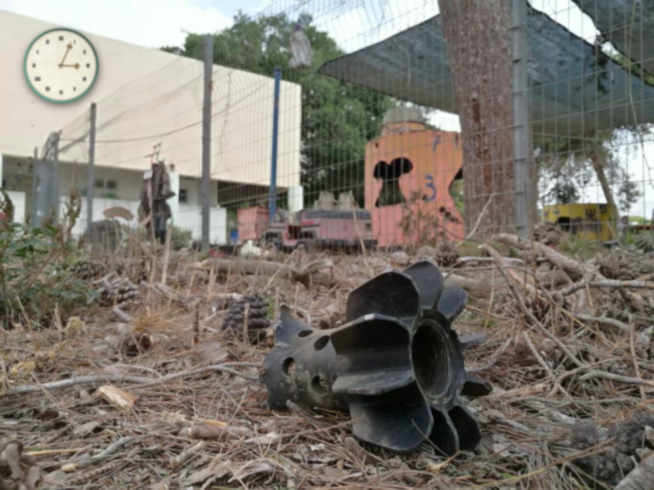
{"hour": 3, "minute": 4}
